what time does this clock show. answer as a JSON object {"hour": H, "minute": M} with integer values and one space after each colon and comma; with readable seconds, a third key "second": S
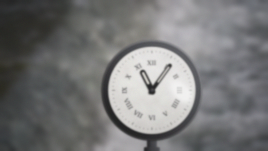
{"hour": 11, "minute": 6}
